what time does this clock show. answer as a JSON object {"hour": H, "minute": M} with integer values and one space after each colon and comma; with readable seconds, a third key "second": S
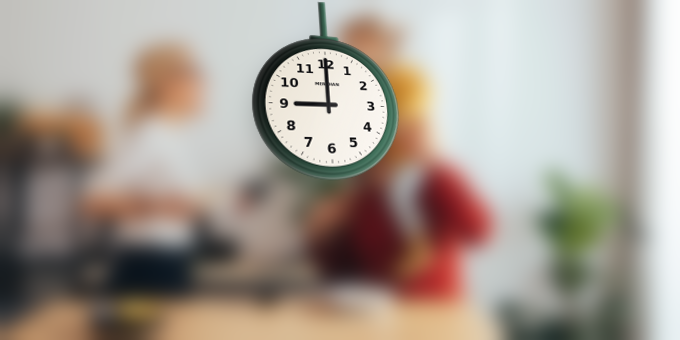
{"hour": 9, "minute": 0}
